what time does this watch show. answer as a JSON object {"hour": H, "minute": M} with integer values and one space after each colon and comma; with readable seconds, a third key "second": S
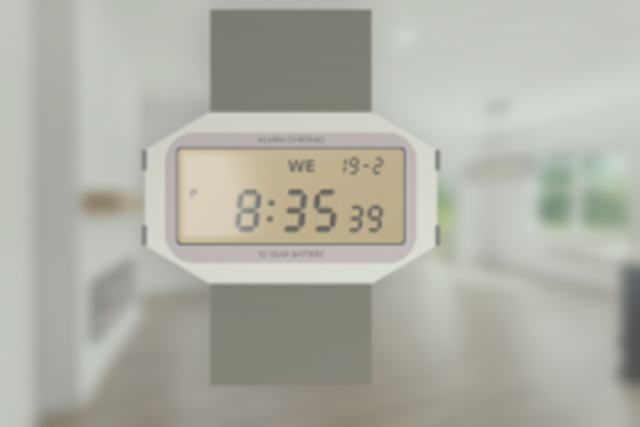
{"hour": 8, "minute": 35, "second": 39}
